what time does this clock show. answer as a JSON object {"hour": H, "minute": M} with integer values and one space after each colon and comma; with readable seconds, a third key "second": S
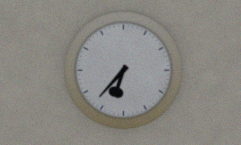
{"hour": 6, "minute": 37}
